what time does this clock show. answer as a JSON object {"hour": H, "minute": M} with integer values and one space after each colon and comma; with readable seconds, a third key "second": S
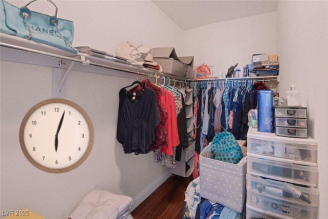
{"hour": 6, "minute": 3}
